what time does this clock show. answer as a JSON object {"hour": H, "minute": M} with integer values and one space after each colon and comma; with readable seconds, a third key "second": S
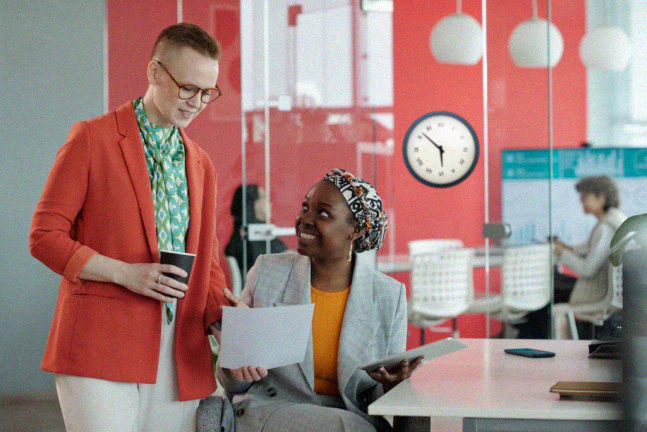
{"hour": 5, "minute": 52}
